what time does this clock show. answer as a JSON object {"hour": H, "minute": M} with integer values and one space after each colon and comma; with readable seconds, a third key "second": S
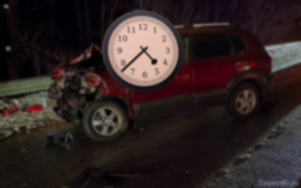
{"hour": 4, "minute": 38}
